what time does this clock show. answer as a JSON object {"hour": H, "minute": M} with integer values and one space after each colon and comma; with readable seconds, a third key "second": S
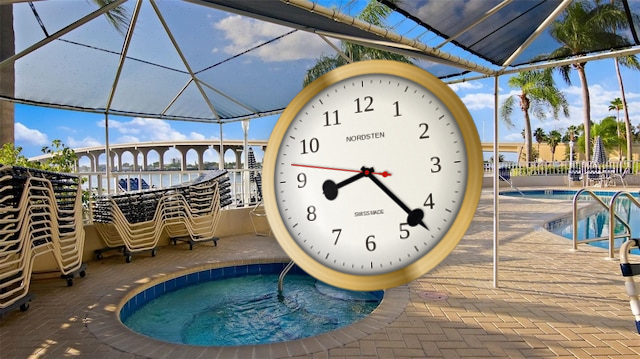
{"hour": 8, "minute": 22, "second": 47}
